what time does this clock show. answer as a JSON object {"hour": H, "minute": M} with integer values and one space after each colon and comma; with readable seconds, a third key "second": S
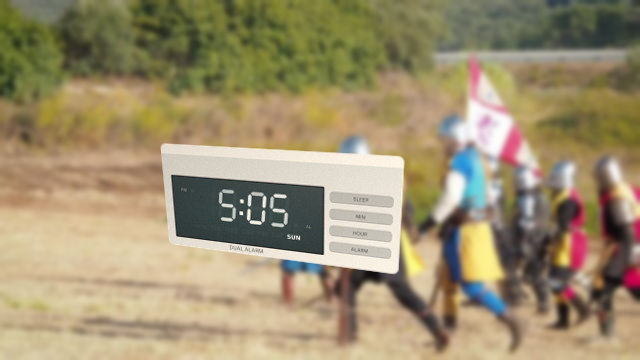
{"hour": 5, "minute": 5}
